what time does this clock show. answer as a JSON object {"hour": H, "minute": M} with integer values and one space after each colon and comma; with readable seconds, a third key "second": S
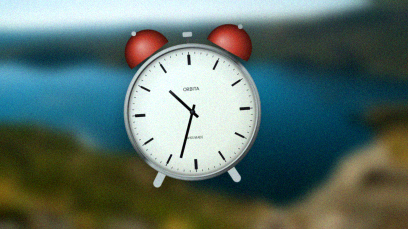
{"hour": 10, "minute": 33}
